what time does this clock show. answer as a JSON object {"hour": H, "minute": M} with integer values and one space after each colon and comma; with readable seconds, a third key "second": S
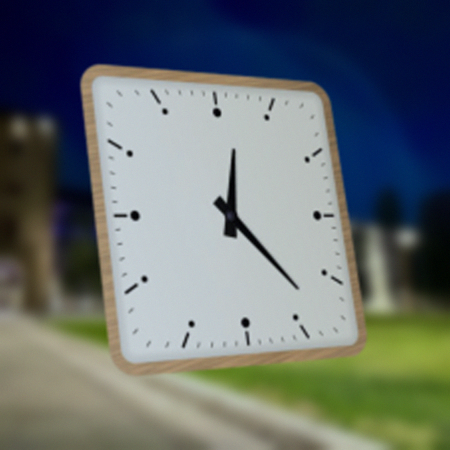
{"hour": 12, "minute": 23}
